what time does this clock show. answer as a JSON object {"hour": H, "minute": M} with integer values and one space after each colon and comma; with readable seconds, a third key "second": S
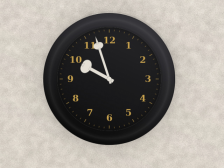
{"hour": 9, "minute": 57}
